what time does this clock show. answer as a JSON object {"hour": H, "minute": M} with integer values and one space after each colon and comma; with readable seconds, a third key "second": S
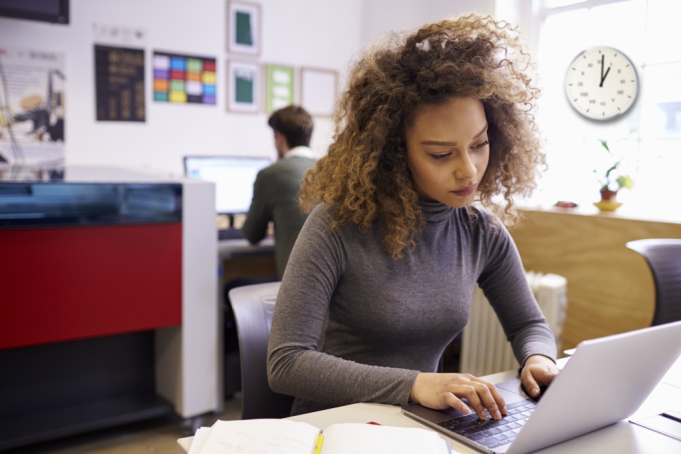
{"hour": 1, "minute": 1}
